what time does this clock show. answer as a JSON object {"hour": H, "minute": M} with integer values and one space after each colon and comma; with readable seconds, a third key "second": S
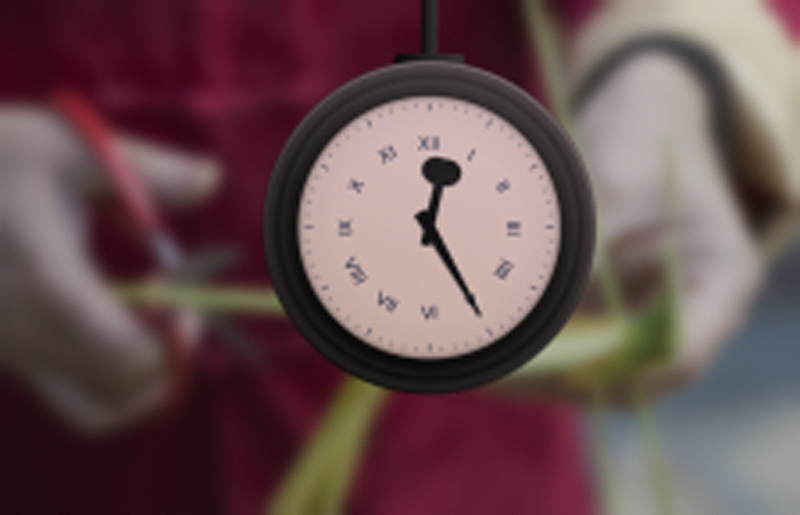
{"hour": 12, "minute": 25}
